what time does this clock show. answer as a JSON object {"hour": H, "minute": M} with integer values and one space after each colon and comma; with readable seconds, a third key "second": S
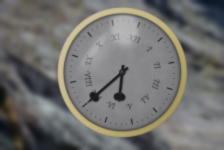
{"hour": 5, "minute": 35}
